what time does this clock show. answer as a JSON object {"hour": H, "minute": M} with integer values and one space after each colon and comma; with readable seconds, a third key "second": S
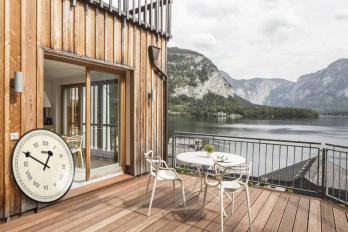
{"hour": 12, "minute": 49}
